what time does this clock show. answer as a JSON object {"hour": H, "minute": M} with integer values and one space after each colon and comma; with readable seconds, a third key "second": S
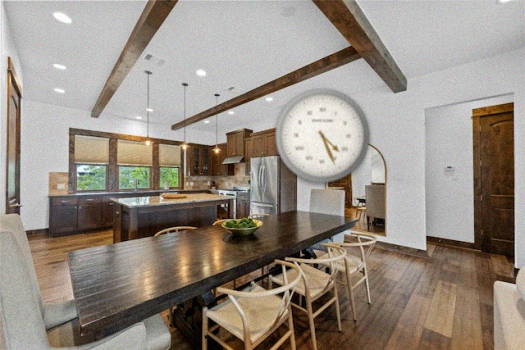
{"hour": 4, "minute": 26}
